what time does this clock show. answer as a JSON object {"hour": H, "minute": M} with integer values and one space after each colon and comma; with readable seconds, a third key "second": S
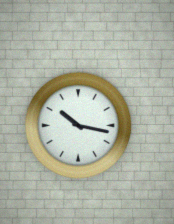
{"hour": 10, "minute": 17}
